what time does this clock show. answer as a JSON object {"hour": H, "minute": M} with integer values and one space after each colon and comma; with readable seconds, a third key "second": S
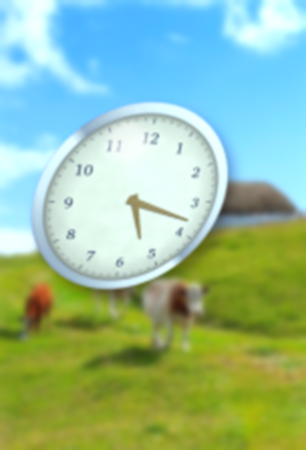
{"hour": 5, "minute": 18}
